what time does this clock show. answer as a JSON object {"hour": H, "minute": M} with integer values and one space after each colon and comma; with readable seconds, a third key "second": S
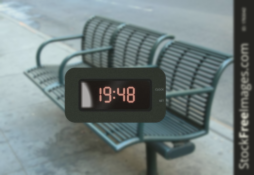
{"hour": 19, "minute": 48}
